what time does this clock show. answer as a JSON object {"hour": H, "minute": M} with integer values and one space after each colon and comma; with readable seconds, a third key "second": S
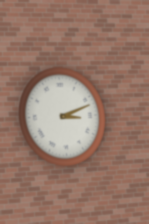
{"hour": 3, "minute": 12}
